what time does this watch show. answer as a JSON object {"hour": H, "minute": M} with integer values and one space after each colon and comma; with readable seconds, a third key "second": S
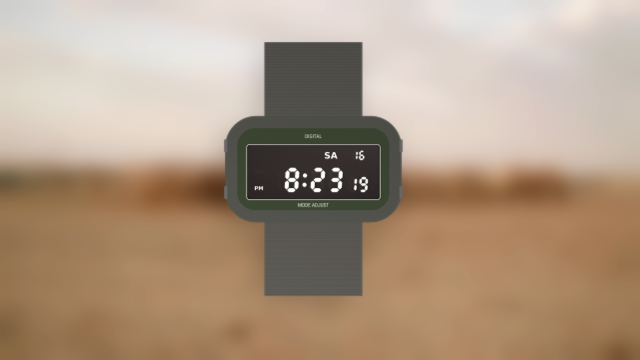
{"hour": 8, "minute": 23, "second": 19}
